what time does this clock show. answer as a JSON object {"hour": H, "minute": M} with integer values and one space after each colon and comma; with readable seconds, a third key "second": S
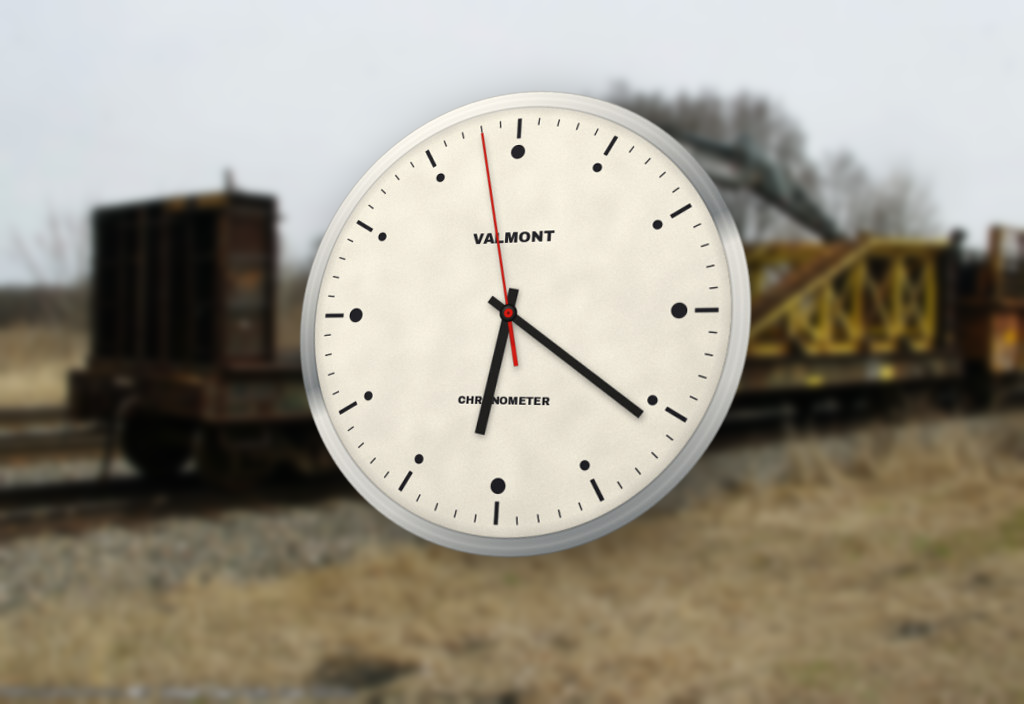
{"hour": 6, "minute": 20, "second": 58}
